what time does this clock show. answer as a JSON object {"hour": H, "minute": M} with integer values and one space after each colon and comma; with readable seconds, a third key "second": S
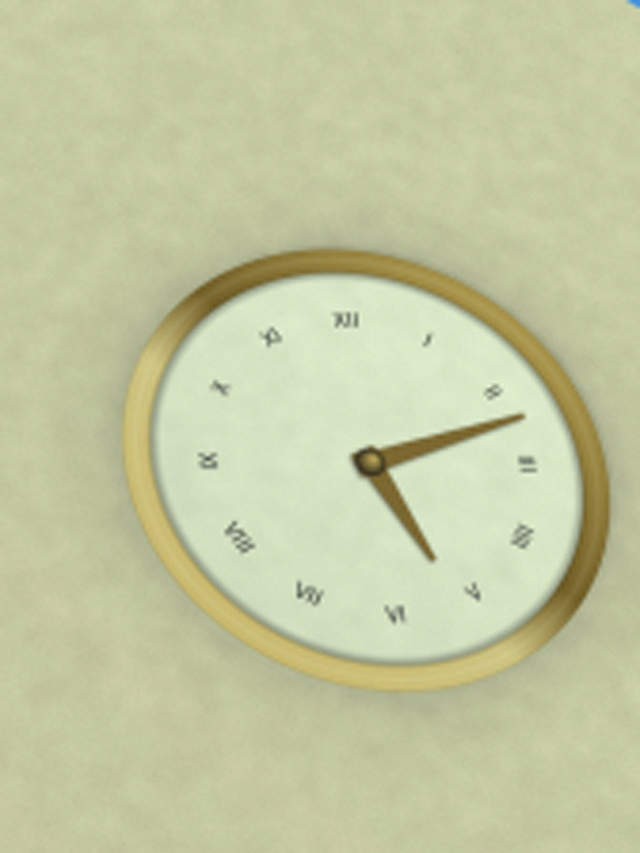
{"hour": 5, "minute": 12}
